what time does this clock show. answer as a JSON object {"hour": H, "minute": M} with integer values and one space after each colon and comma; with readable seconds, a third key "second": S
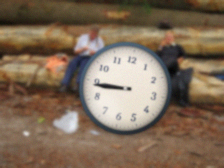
{"hour": 8, "minute": 44}
